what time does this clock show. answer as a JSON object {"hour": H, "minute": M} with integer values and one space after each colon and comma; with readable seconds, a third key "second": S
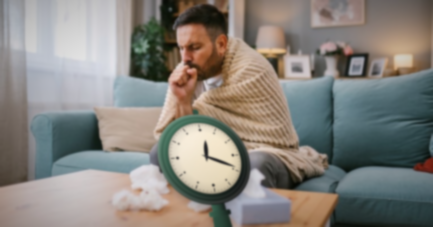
{"hour": 12, "minute": 19}
